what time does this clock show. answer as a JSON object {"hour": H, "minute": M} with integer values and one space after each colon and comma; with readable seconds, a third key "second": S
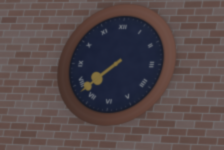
{"hour": 7, "minute": 38}
